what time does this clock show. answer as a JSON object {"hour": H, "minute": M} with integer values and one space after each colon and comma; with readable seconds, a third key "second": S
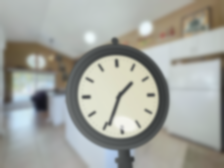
{"hour": 1, "minute": 34}
